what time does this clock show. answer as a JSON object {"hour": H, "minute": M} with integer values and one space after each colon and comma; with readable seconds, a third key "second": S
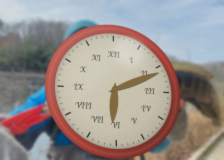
{"hour": 6, "minute": 11}
